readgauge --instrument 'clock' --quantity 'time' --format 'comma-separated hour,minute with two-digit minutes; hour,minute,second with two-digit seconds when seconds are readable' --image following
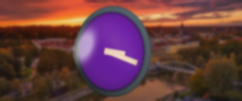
3,18
